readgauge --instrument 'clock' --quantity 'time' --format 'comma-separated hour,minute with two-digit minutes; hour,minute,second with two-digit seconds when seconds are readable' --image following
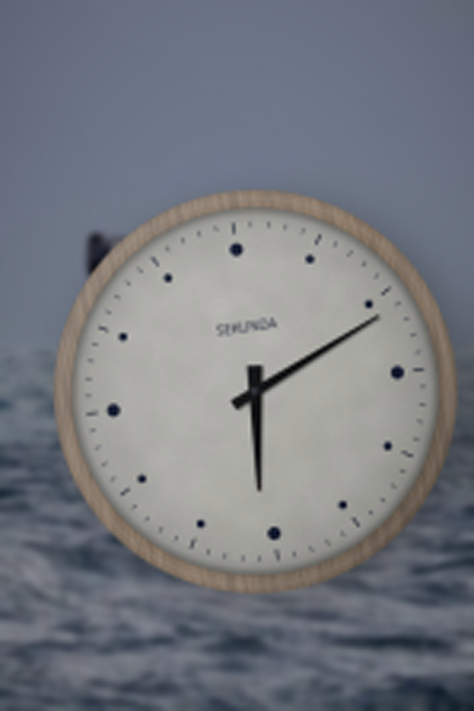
6,11
